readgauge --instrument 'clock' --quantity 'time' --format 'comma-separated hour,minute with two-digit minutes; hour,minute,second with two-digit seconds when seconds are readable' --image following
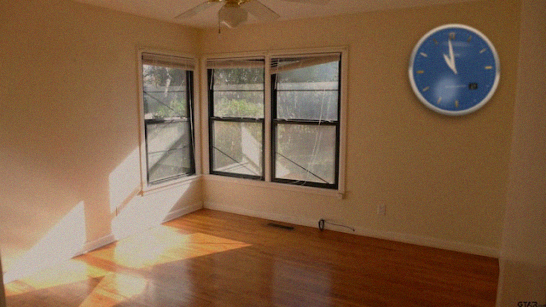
10,59
